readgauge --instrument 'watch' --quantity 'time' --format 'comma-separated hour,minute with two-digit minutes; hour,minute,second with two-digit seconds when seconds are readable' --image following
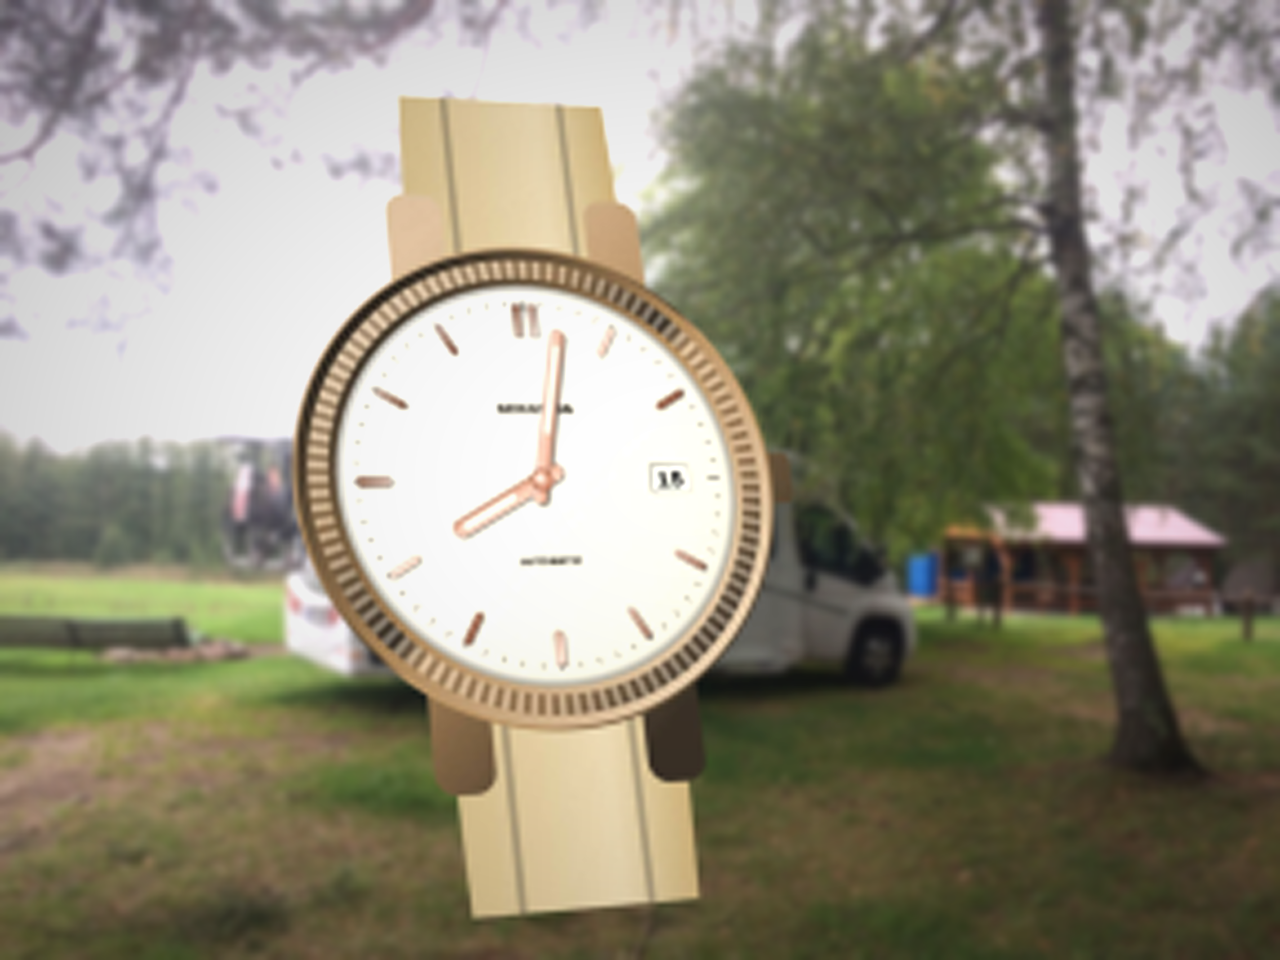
8,02
